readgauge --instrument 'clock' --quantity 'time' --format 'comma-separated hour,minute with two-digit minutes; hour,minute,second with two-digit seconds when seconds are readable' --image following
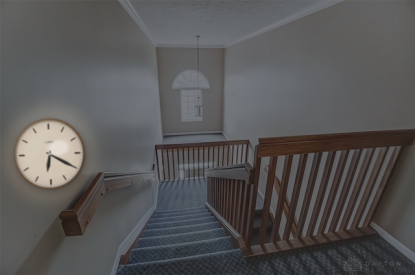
6,20
